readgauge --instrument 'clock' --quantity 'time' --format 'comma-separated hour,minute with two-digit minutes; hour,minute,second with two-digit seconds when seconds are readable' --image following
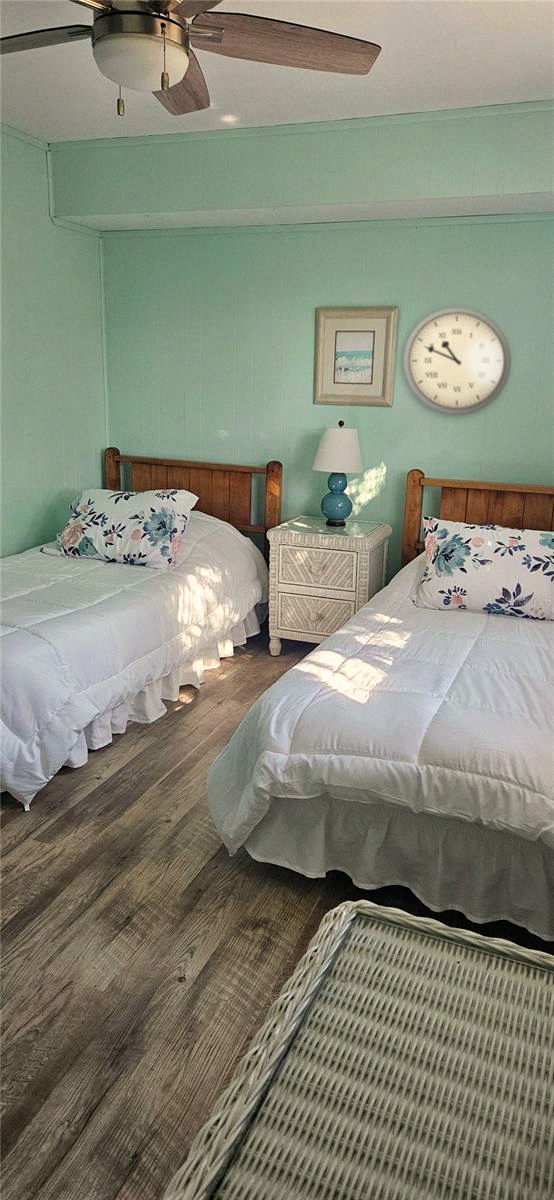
10,49
